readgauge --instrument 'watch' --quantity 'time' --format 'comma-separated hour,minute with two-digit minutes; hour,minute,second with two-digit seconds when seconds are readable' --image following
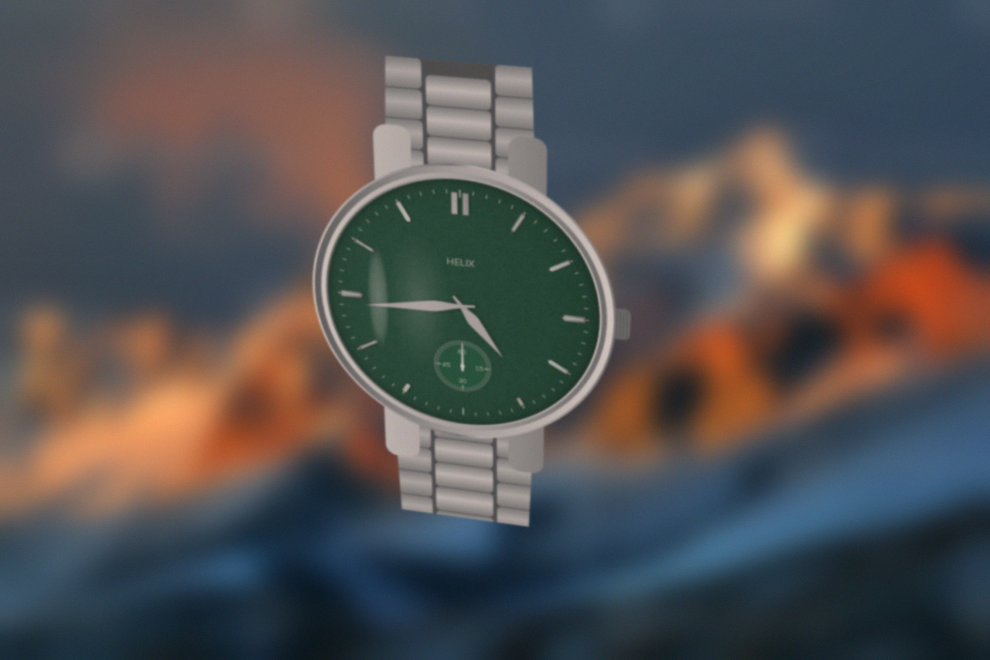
4,44
